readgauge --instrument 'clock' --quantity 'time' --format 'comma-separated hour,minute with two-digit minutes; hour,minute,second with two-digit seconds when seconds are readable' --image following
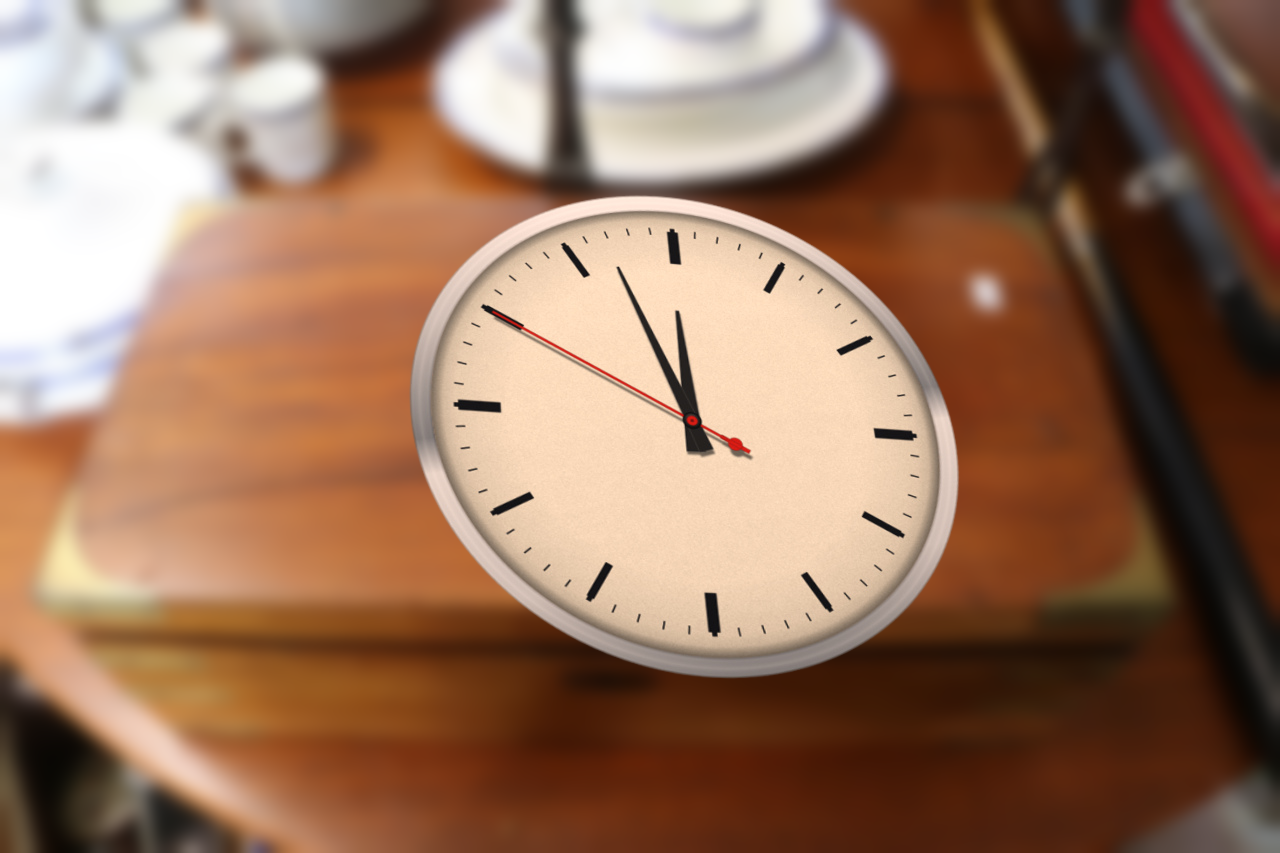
11,56,50
